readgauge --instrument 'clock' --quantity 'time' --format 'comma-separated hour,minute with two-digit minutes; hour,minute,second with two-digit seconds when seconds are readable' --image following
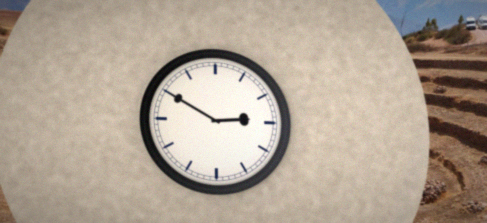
2,50
